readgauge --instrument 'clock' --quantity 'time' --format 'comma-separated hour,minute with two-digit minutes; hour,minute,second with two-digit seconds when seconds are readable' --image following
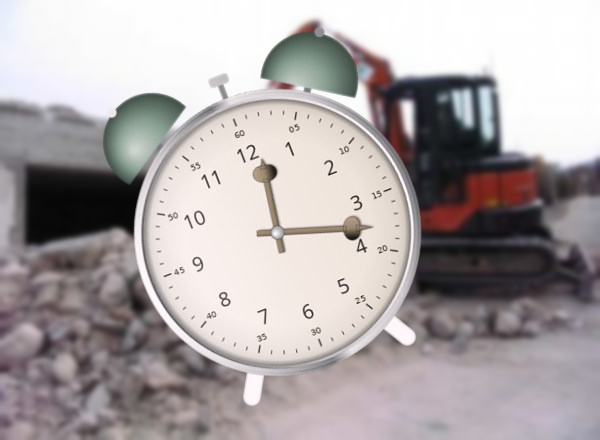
12,18
